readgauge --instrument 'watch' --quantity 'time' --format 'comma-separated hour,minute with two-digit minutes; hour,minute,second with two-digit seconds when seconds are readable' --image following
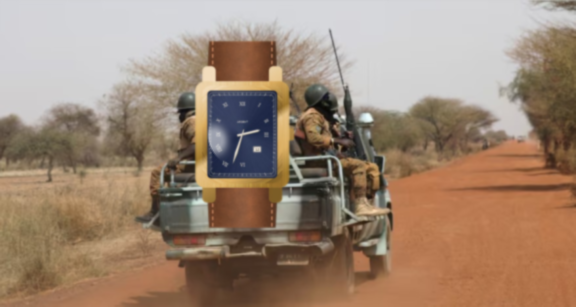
2,33
